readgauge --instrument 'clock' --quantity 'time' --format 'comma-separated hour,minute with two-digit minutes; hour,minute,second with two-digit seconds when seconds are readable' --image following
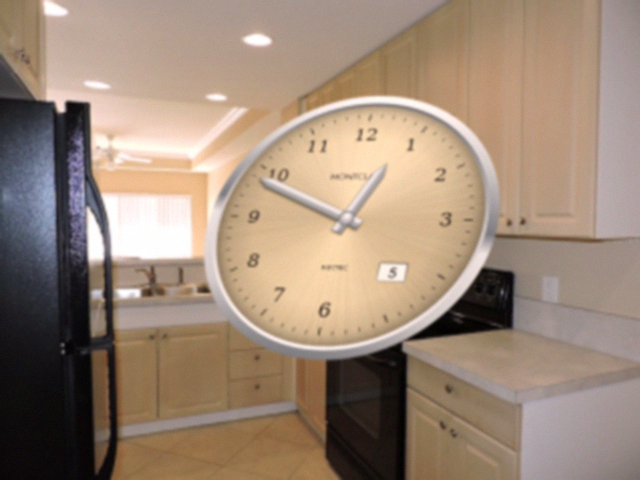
12,49
